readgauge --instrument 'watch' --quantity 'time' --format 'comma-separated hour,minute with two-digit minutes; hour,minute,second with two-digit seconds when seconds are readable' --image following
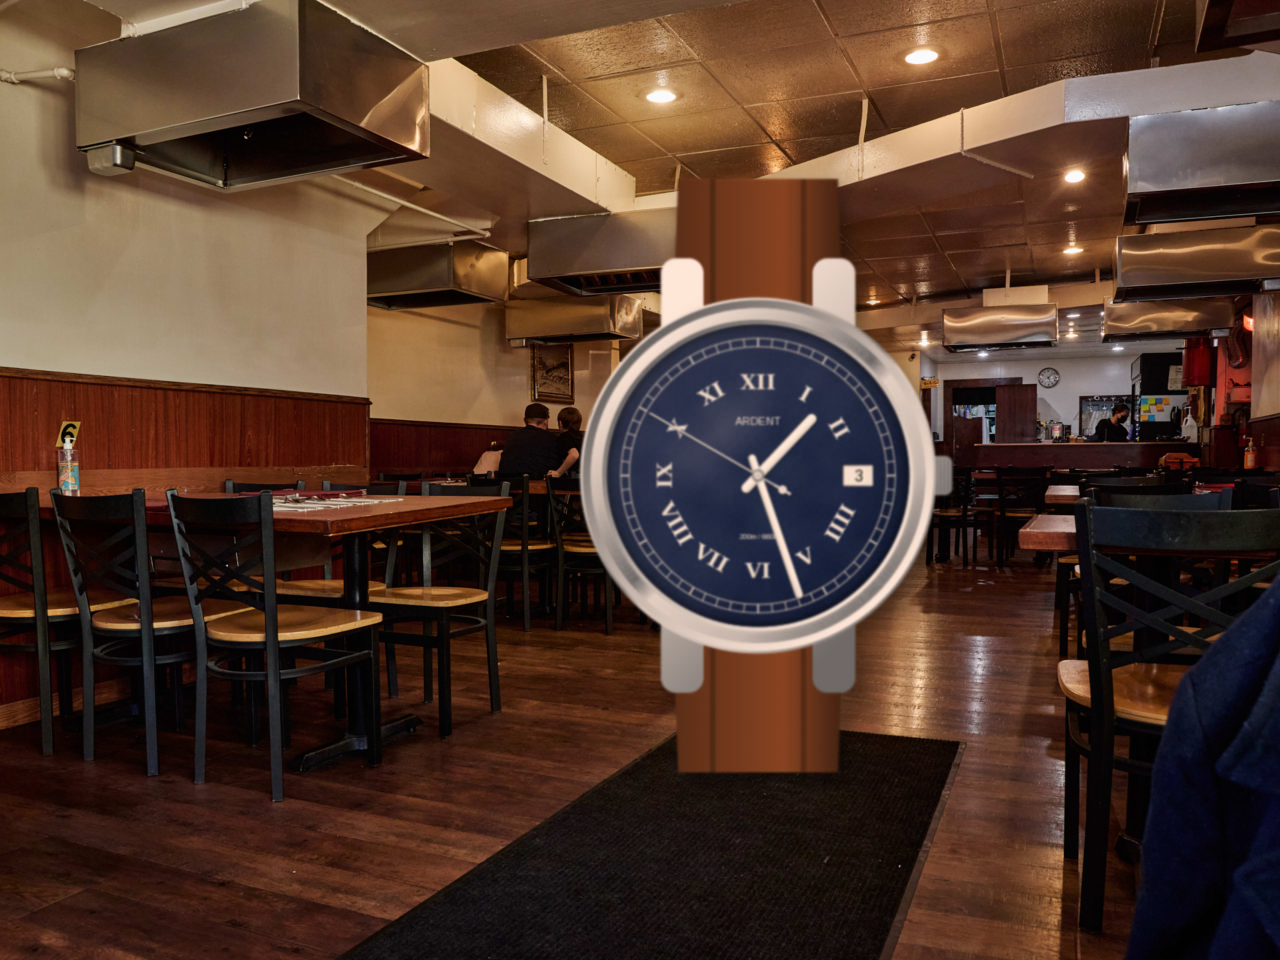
1,26,50
